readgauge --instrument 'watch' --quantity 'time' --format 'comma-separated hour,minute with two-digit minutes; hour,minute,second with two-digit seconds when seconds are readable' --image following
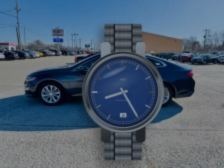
8,25
